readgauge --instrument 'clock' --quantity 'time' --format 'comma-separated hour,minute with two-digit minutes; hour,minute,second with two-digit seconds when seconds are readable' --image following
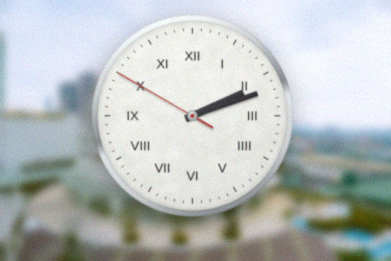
2,11,50
